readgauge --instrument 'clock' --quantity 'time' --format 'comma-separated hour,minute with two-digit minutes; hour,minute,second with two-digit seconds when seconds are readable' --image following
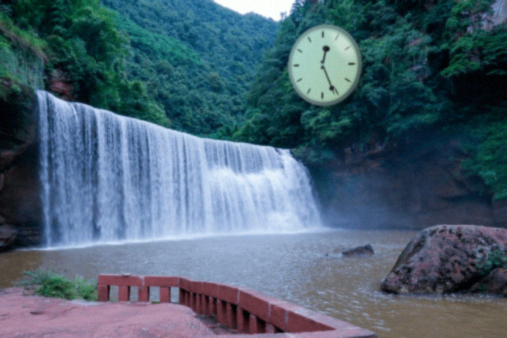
12,26
